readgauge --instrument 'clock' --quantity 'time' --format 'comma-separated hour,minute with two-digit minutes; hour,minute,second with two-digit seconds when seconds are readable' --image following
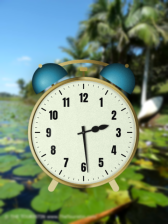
2,29
